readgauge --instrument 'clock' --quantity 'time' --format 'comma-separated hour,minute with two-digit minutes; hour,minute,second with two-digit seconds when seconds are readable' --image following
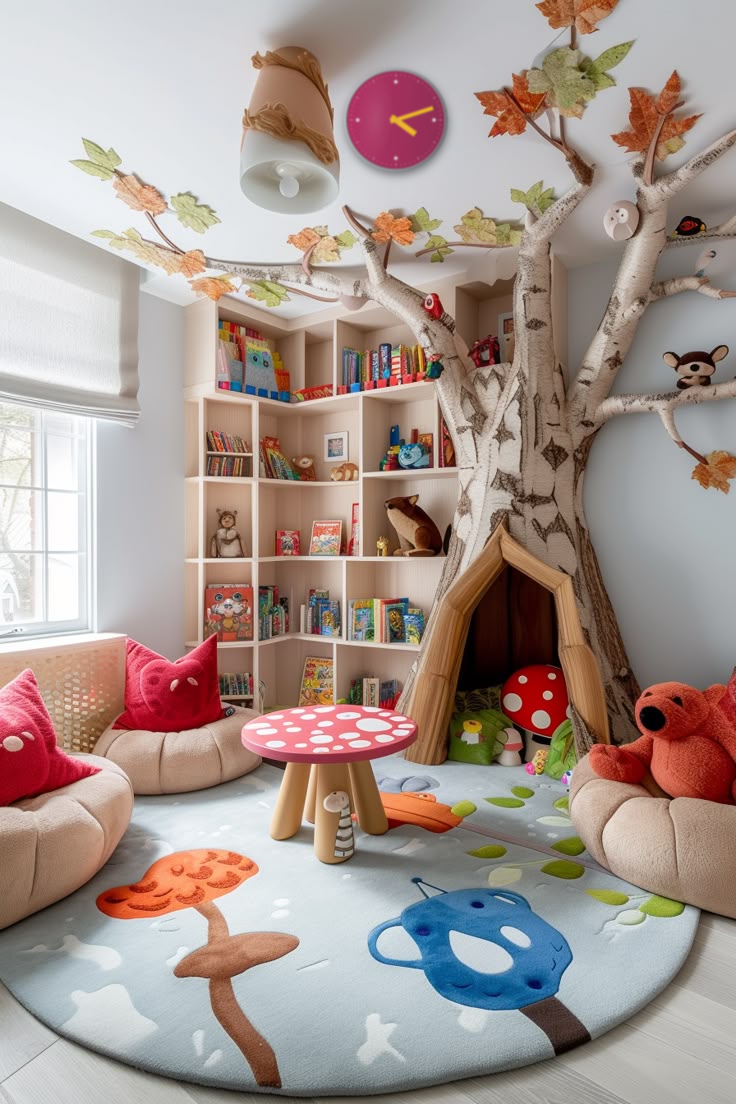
4,12
